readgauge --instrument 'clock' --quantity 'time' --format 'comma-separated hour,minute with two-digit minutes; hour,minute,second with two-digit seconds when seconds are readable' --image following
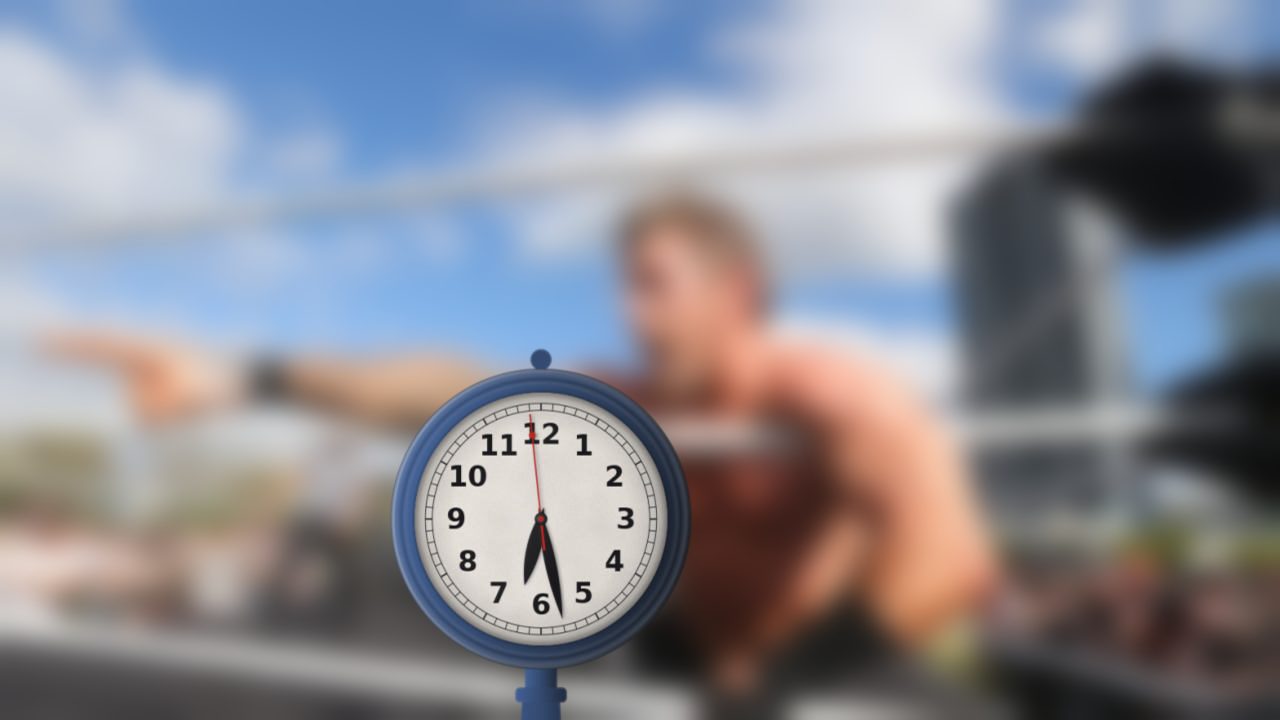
6,27,59
